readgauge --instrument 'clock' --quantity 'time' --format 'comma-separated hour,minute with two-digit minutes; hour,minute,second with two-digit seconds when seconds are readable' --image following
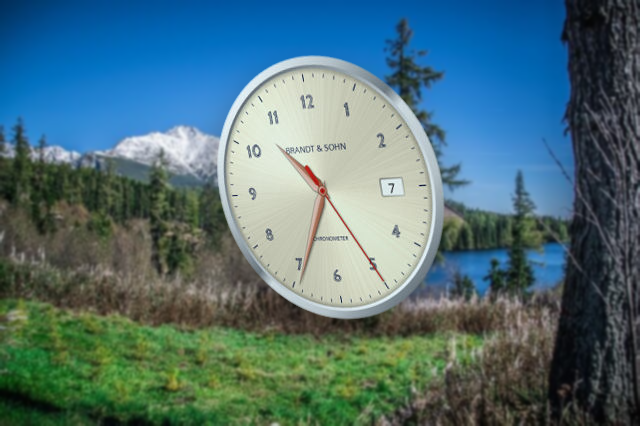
10,34,25
